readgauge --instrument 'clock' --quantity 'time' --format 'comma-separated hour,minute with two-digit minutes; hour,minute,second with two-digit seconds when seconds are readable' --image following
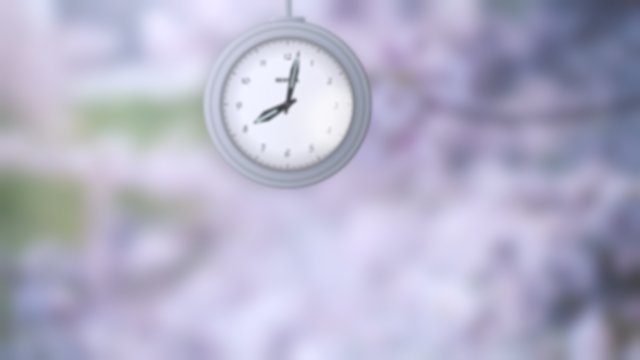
8,02
